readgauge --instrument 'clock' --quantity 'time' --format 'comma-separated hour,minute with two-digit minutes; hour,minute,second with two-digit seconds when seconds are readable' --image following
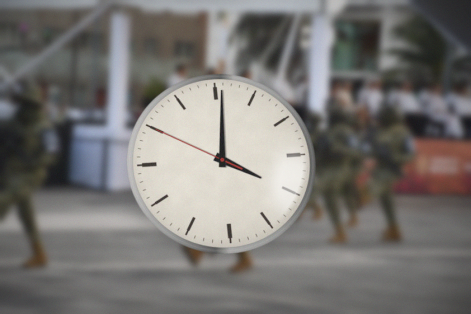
4,00,50
